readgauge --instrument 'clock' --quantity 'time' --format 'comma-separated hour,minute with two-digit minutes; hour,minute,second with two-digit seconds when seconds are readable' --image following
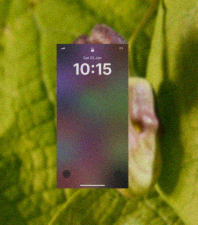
10,15
